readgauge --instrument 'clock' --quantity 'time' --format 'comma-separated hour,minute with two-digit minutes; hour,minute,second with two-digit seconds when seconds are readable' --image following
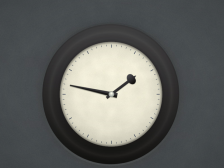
1,47
